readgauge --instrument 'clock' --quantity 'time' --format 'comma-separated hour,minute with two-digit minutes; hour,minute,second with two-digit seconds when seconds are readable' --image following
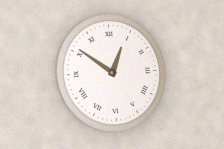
12,51
